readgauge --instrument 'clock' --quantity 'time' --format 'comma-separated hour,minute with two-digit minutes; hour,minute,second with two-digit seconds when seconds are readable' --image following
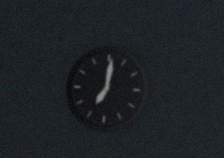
7,01
